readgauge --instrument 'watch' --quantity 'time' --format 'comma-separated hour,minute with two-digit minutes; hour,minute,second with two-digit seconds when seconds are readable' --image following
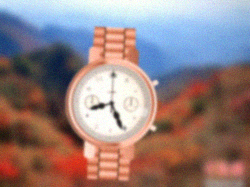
8,26
